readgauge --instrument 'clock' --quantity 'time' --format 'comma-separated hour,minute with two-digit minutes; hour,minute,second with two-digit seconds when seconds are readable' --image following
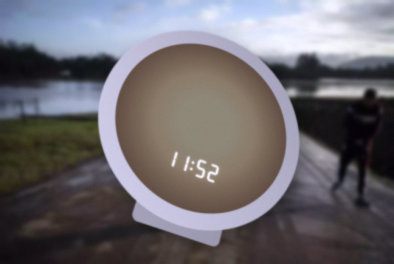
11,52
